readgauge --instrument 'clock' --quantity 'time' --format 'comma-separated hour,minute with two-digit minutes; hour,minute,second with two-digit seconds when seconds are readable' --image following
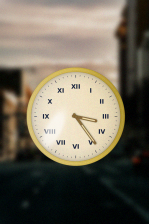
3,24
